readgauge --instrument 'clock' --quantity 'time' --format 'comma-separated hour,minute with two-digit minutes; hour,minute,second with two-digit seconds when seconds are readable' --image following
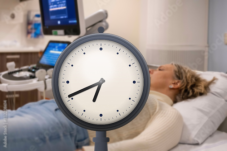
6,41
